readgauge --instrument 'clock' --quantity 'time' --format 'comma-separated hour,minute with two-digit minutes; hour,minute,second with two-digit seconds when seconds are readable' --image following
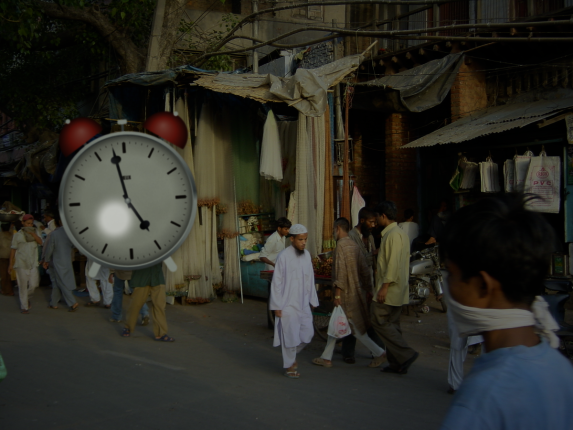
4,58
